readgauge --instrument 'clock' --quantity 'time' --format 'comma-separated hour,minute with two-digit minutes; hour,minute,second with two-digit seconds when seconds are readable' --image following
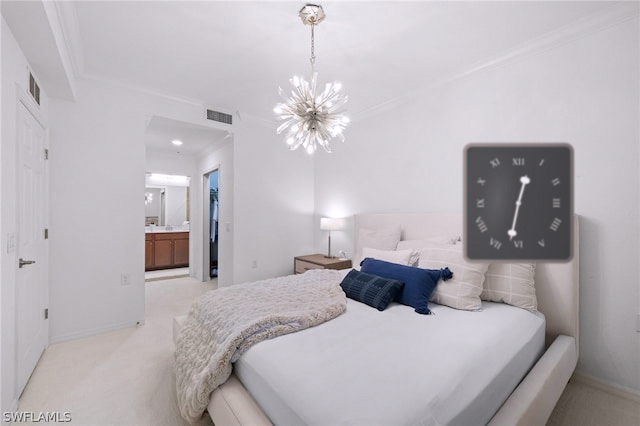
12,32
